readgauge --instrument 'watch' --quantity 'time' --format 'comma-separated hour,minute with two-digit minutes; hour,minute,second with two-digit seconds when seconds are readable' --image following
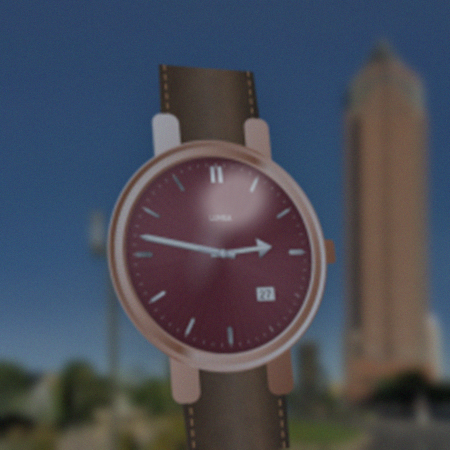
2,47
